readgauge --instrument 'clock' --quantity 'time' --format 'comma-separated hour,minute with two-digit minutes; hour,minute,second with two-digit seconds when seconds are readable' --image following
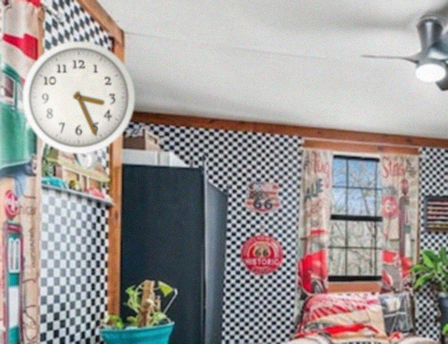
3,26
